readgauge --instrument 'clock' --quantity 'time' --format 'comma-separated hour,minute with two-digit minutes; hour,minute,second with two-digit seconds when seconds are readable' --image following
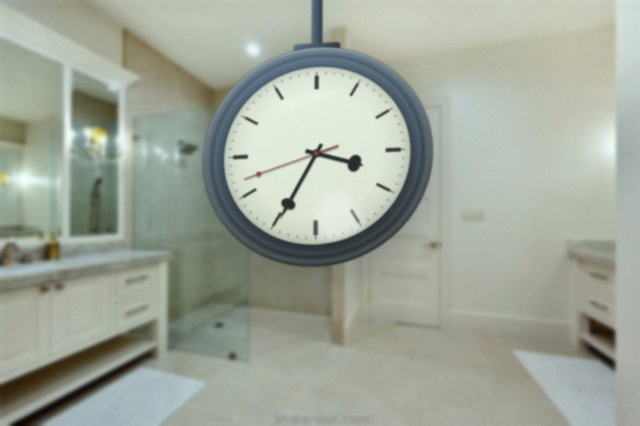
3,34,42
